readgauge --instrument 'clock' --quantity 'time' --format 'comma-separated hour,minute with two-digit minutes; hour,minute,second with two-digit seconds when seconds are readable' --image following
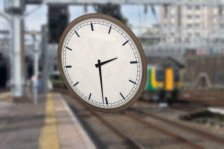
2,31
